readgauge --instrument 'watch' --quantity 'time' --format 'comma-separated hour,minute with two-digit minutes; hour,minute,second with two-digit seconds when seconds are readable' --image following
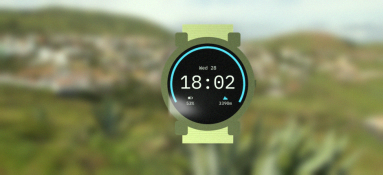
18,02
